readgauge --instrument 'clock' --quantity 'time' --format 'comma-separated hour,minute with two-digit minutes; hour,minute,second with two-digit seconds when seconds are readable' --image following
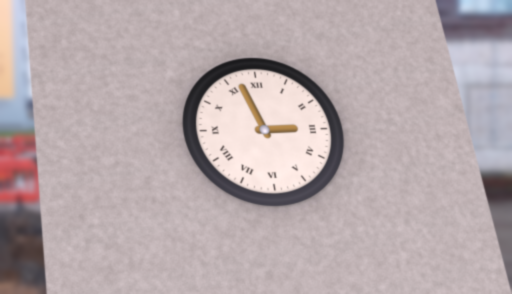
2,57
